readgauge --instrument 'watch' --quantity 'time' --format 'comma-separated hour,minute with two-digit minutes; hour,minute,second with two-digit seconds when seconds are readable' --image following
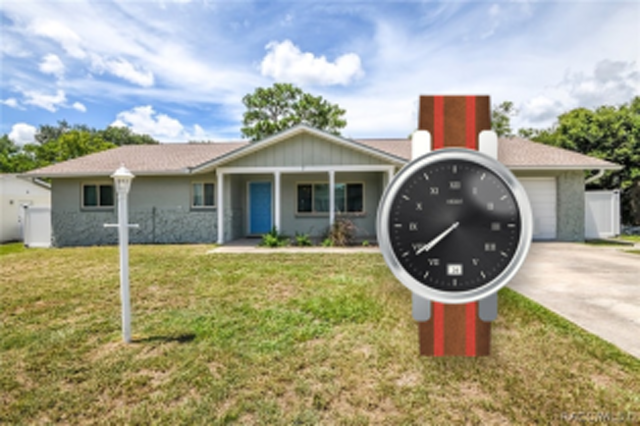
7,39
